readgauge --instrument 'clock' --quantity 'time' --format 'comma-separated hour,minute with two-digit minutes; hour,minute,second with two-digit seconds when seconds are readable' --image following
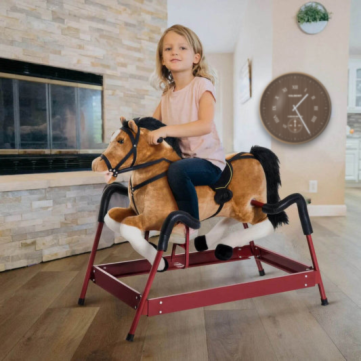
1,25
